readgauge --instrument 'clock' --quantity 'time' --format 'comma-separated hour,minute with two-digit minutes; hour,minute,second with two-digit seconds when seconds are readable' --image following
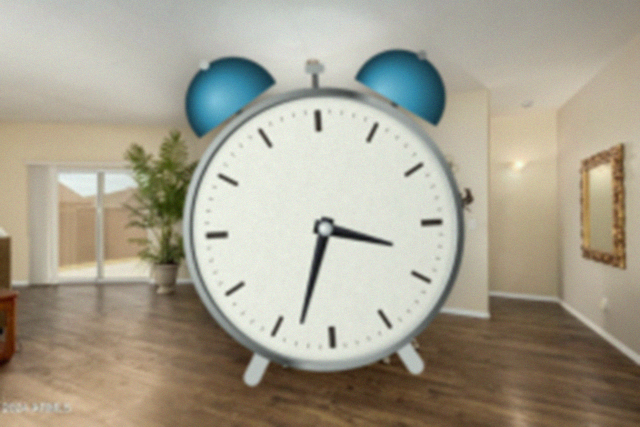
3,33
